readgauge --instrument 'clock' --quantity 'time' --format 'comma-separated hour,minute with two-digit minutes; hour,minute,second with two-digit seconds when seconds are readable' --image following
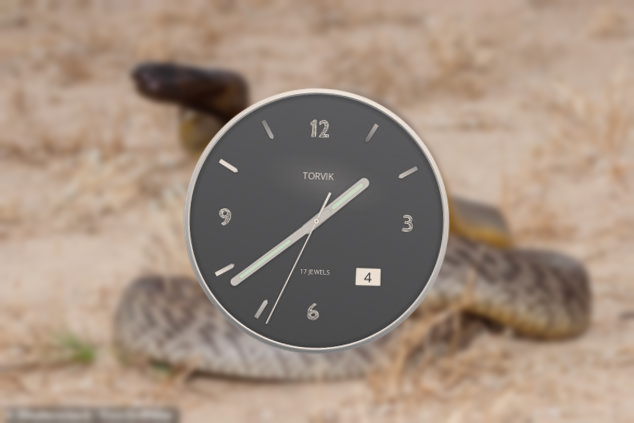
1,38,34
